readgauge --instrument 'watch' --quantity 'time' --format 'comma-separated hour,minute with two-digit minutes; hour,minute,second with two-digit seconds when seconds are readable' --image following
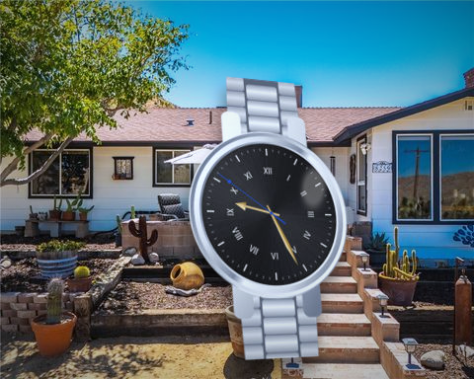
9,25,51
